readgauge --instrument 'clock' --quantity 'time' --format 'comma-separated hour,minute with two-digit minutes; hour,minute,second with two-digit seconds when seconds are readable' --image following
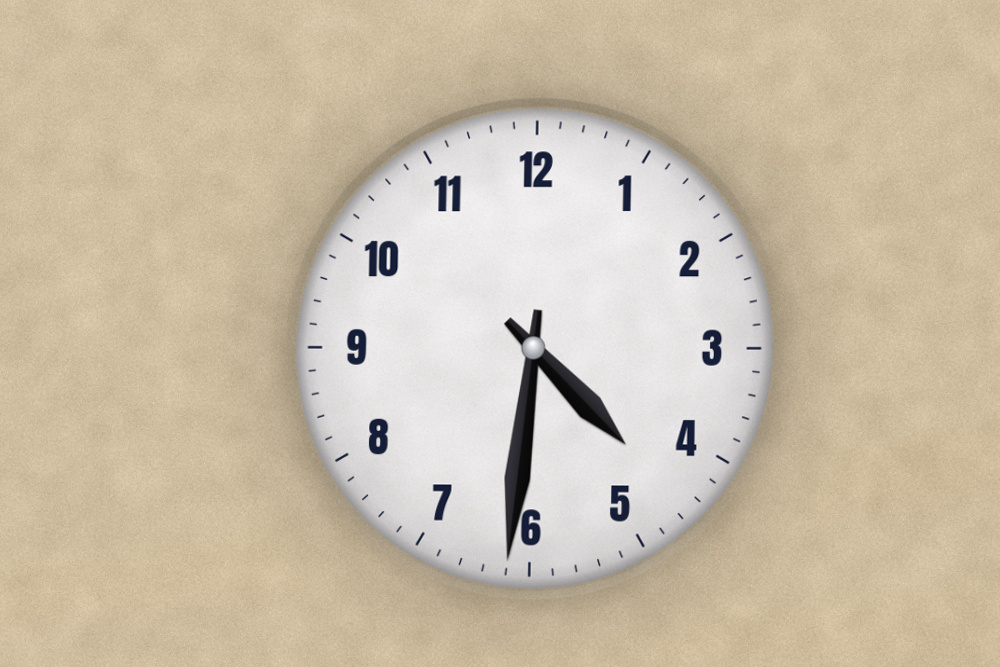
4,31
